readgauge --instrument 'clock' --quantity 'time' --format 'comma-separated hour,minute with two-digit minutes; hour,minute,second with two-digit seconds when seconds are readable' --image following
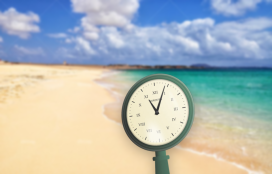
11,04
